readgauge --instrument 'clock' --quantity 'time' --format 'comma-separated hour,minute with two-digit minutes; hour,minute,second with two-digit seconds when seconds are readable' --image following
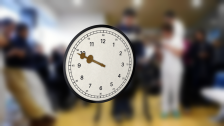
9,49
